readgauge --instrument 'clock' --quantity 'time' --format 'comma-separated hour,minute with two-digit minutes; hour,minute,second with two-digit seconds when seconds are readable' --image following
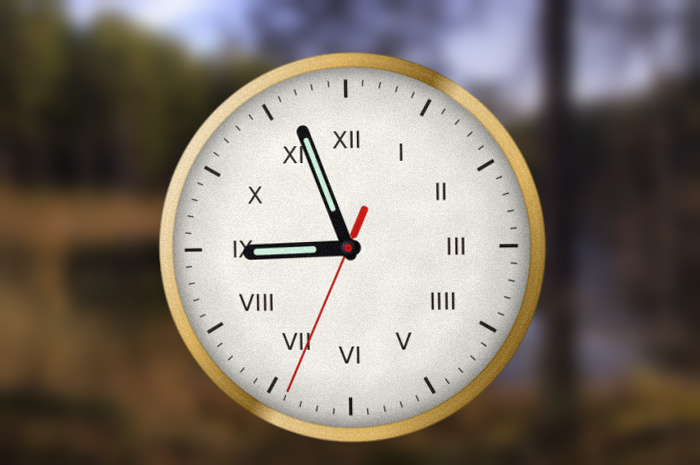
8,56,34
